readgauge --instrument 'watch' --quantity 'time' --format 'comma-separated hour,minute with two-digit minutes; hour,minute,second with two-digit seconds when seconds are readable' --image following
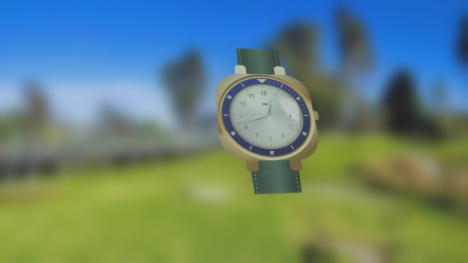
12,42
